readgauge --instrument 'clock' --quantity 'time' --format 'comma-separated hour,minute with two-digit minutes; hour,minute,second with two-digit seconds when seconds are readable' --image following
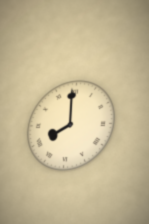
7,59
